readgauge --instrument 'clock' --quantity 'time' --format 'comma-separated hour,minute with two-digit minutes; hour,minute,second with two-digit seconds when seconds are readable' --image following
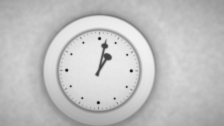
1,02
